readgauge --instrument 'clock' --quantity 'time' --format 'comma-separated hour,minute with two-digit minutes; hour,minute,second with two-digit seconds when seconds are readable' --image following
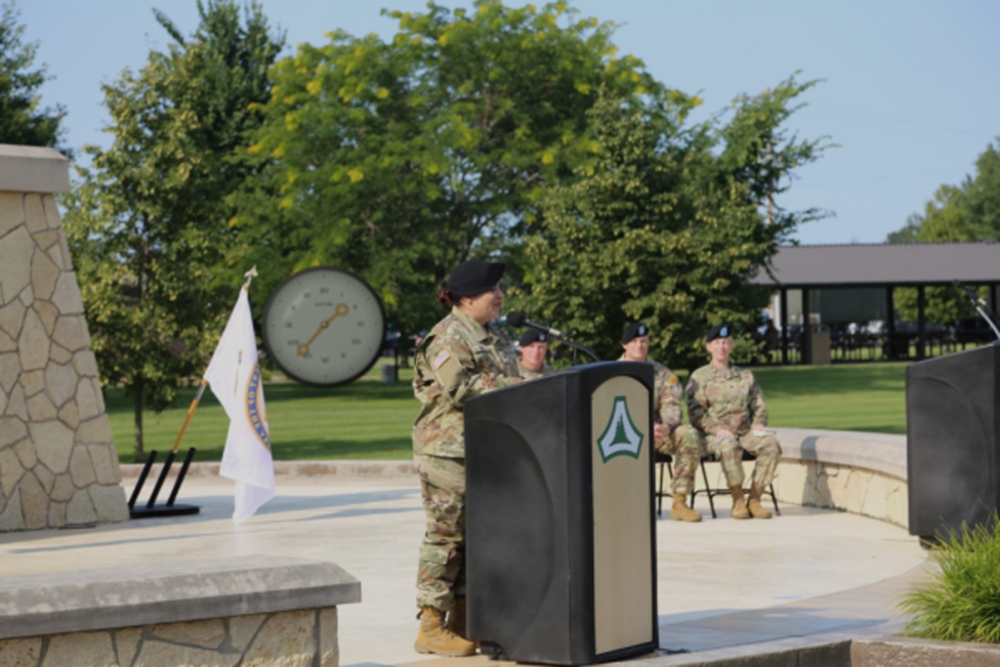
1,37
